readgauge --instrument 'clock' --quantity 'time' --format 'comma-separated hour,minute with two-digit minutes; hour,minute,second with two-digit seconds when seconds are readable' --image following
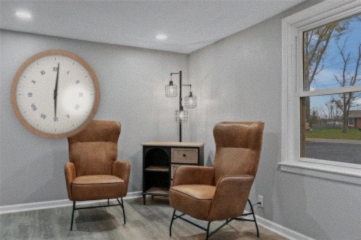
6,01
